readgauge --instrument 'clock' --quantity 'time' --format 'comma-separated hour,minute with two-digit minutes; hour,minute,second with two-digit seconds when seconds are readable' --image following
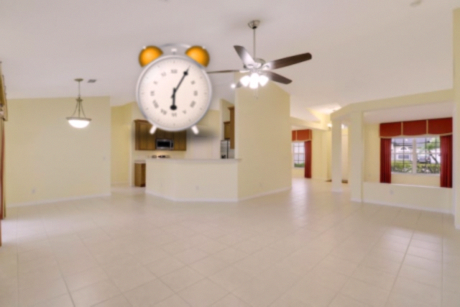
6,05
